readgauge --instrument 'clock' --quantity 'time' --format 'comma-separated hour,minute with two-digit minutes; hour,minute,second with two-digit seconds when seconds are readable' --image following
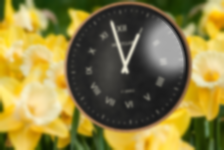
12,58
